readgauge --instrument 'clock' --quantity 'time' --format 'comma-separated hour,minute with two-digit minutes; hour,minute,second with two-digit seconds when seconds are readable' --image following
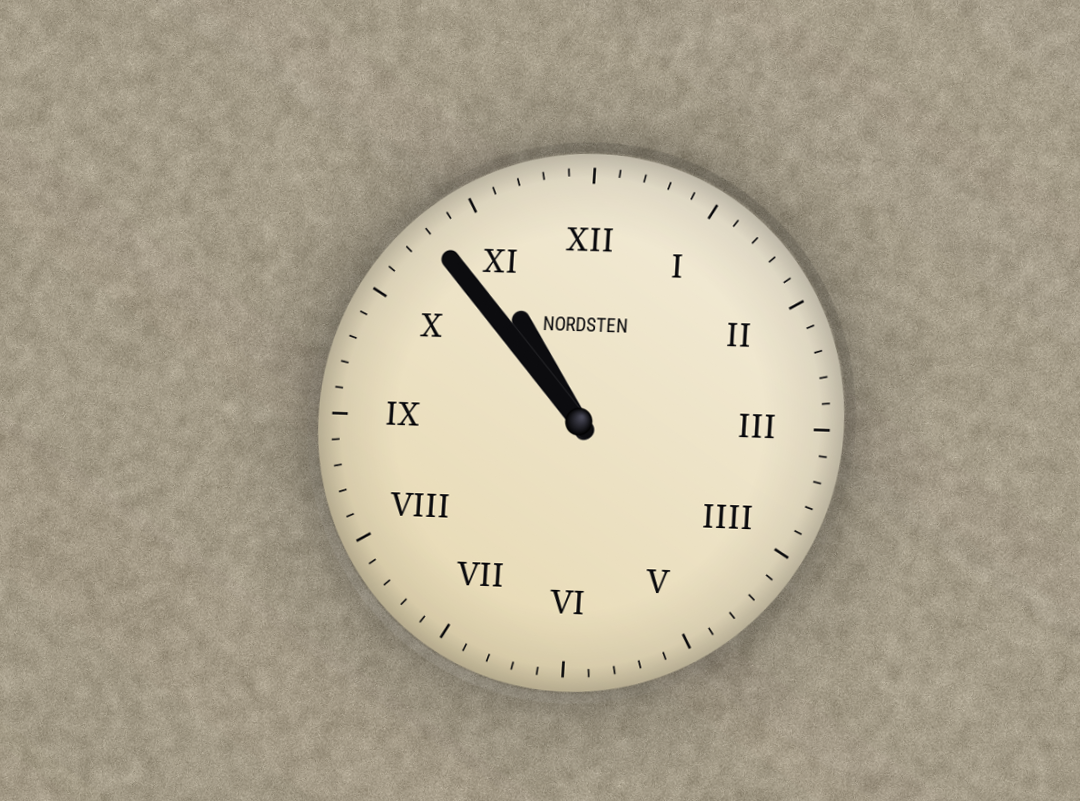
10,53
